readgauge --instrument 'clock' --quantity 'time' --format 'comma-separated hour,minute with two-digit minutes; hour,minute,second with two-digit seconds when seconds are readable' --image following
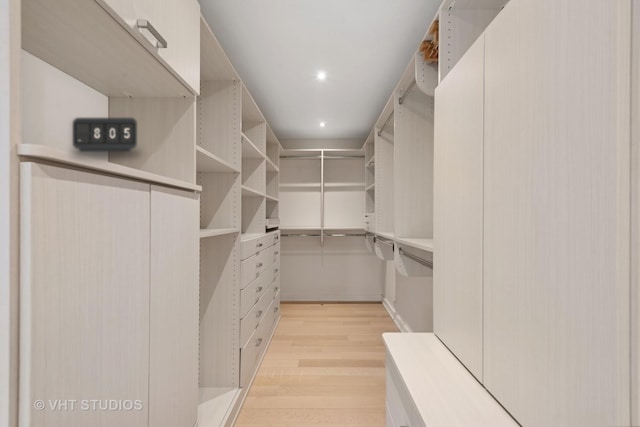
8,05
